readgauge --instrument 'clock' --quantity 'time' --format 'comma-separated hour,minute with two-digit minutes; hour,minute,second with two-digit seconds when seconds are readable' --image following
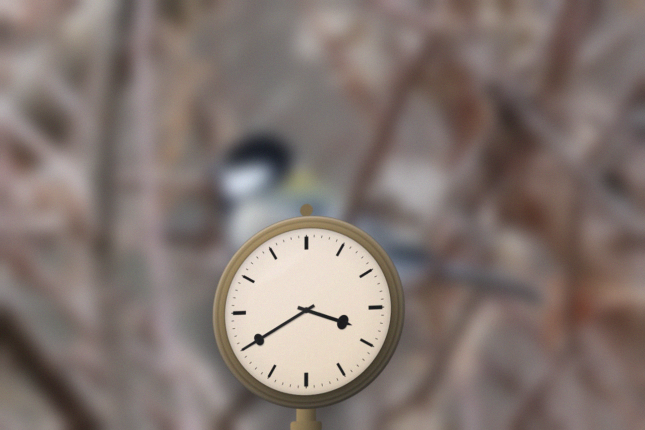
3,40
